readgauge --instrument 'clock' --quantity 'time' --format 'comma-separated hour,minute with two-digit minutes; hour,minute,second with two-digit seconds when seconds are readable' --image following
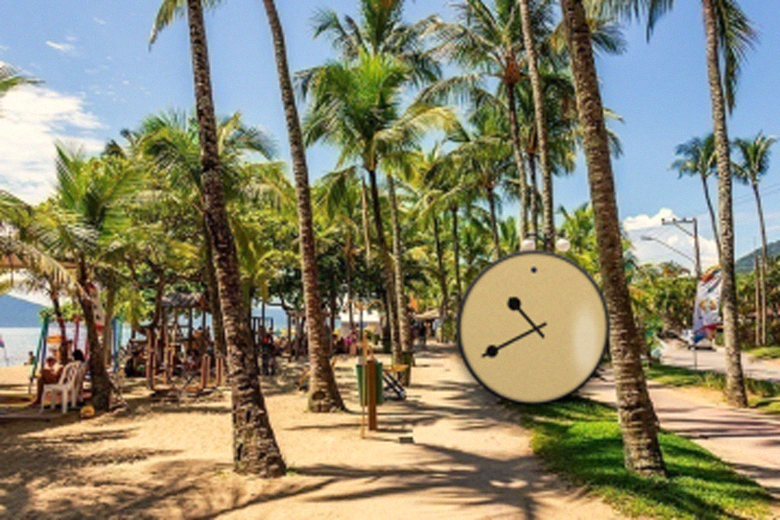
10,41
